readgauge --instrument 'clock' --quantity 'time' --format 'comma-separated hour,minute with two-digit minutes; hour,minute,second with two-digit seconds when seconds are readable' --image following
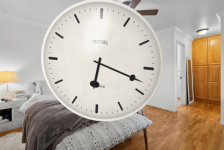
6,18
